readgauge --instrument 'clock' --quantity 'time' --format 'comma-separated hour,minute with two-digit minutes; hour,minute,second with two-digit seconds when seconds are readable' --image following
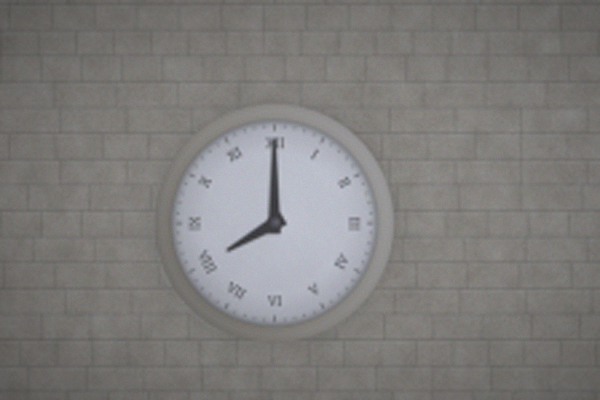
8,00
